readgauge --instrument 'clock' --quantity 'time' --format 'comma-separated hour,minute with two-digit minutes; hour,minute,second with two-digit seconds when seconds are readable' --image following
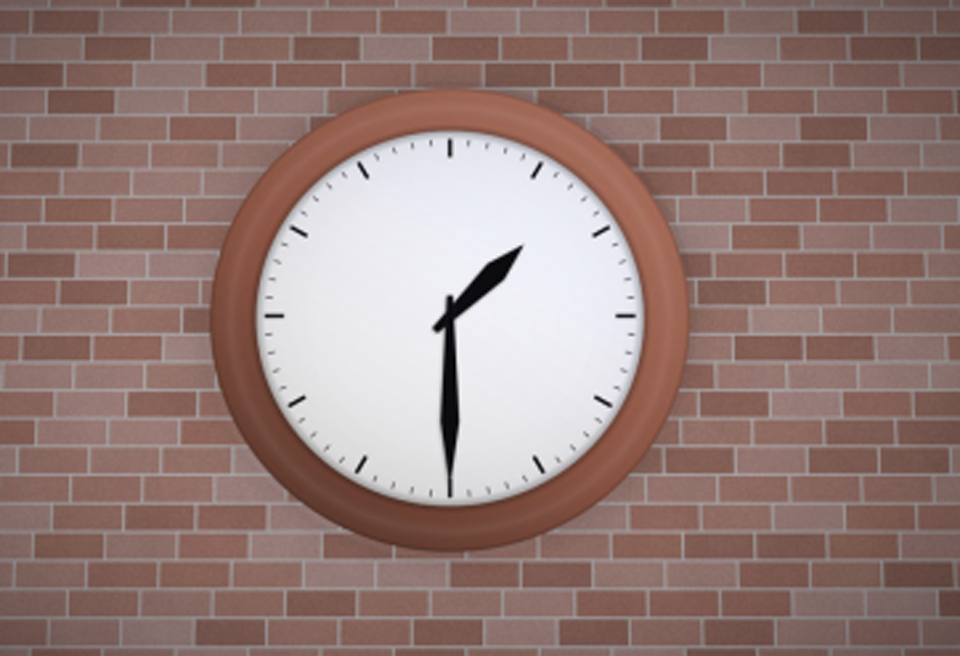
1,30
